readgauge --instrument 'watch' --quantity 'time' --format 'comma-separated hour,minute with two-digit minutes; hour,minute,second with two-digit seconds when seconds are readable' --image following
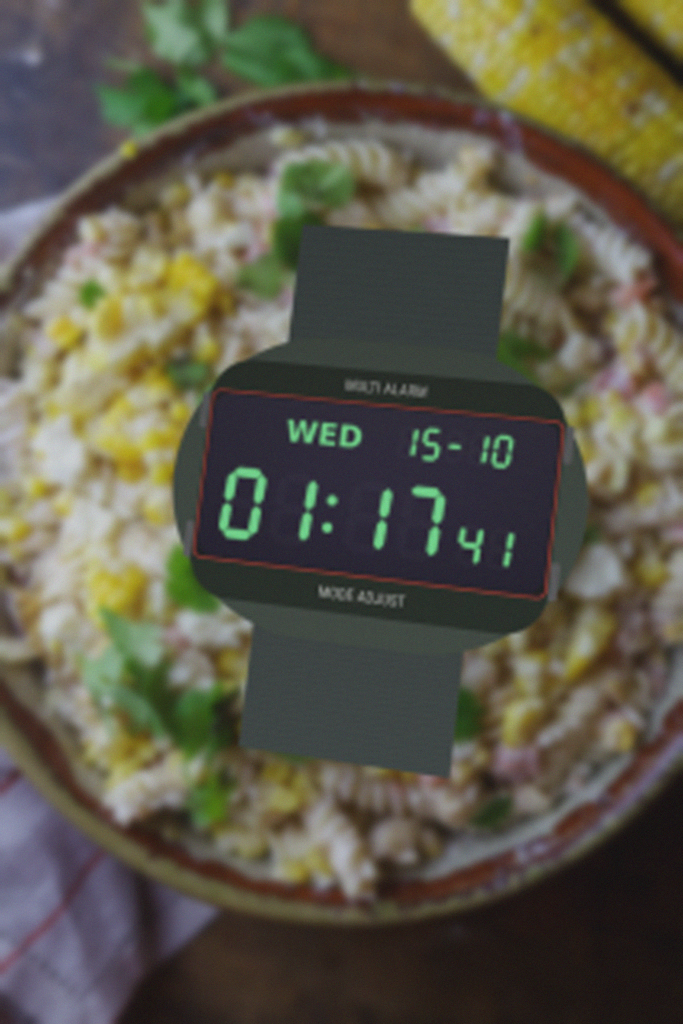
1,17,41
